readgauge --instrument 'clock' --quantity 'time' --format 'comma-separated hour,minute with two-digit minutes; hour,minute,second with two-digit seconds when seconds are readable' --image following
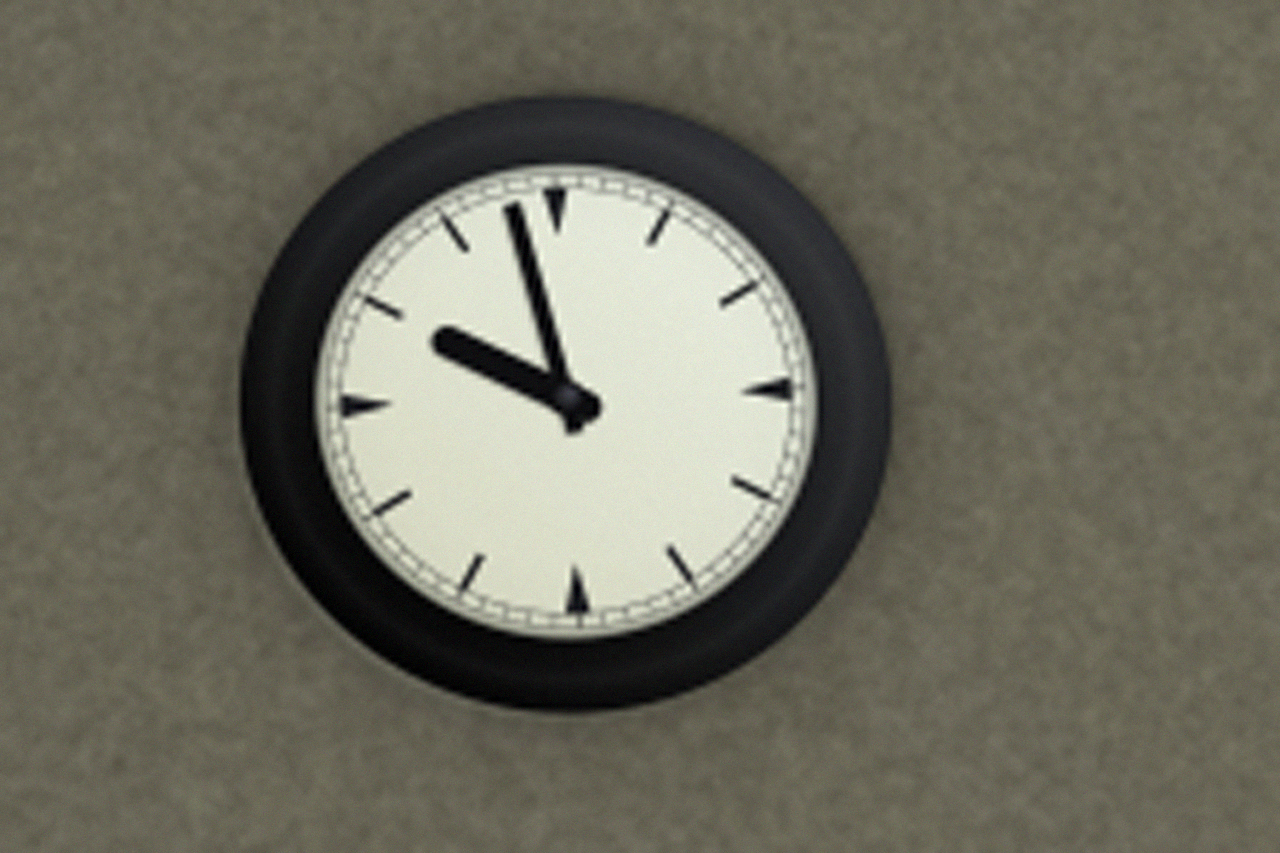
9,58
